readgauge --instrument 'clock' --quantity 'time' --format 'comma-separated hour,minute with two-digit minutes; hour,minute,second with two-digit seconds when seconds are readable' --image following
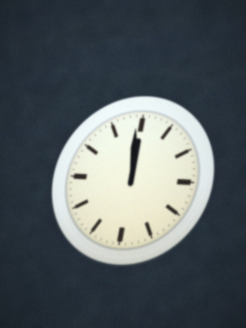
11,59
